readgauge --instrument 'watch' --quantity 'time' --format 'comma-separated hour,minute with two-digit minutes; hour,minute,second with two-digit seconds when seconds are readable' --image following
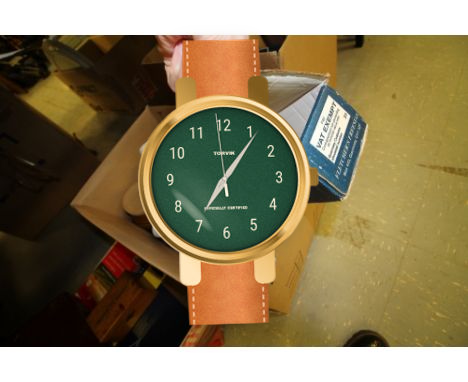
7,05,59
